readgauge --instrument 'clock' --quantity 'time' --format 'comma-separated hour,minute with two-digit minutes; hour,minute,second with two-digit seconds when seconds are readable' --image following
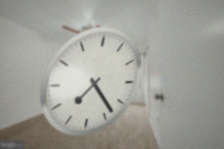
7,23
